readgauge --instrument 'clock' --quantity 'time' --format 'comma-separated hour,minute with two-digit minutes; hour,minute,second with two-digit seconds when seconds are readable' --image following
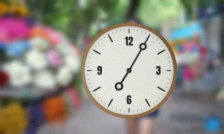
7,05
